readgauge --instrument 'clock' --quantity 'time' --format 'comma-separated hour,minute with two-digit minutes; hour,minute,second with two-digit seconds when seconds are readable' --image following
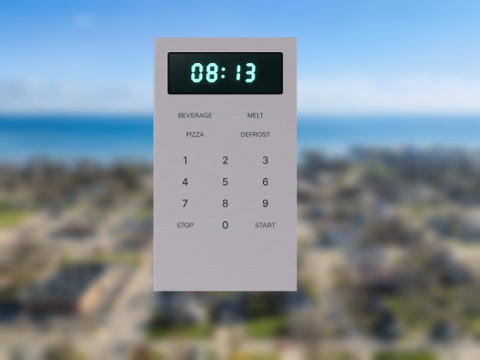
8,13
